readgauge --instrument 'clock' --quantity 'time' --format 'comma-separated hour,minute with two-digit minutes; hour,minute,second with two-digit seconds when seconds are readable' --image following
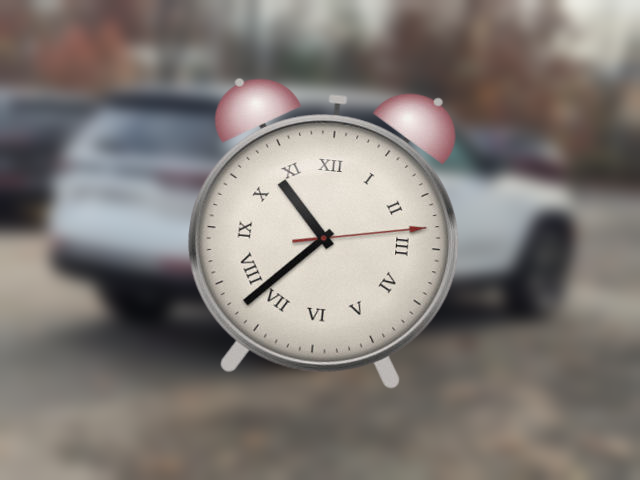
10,37,13
